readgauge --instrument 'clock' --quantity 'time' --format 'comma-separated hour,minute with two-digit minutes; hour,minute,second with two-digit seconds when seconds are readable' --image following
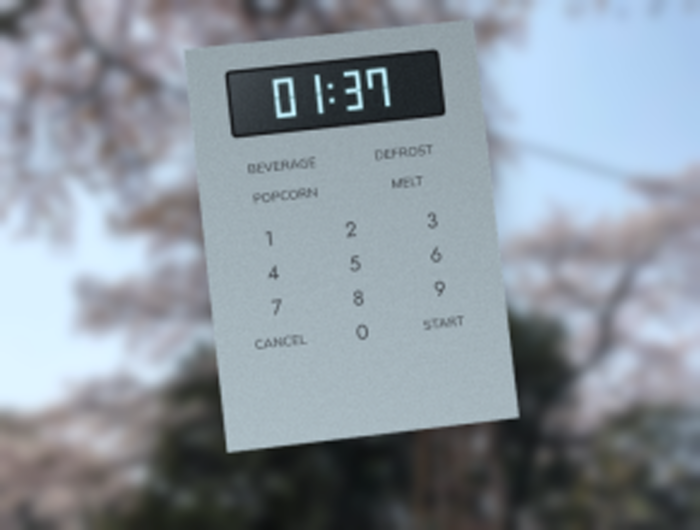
1,37
